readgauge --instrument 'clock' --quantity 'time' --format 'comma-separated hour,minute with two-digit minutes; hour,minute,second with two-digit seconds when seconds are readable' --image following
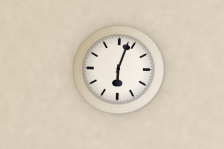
6,03
